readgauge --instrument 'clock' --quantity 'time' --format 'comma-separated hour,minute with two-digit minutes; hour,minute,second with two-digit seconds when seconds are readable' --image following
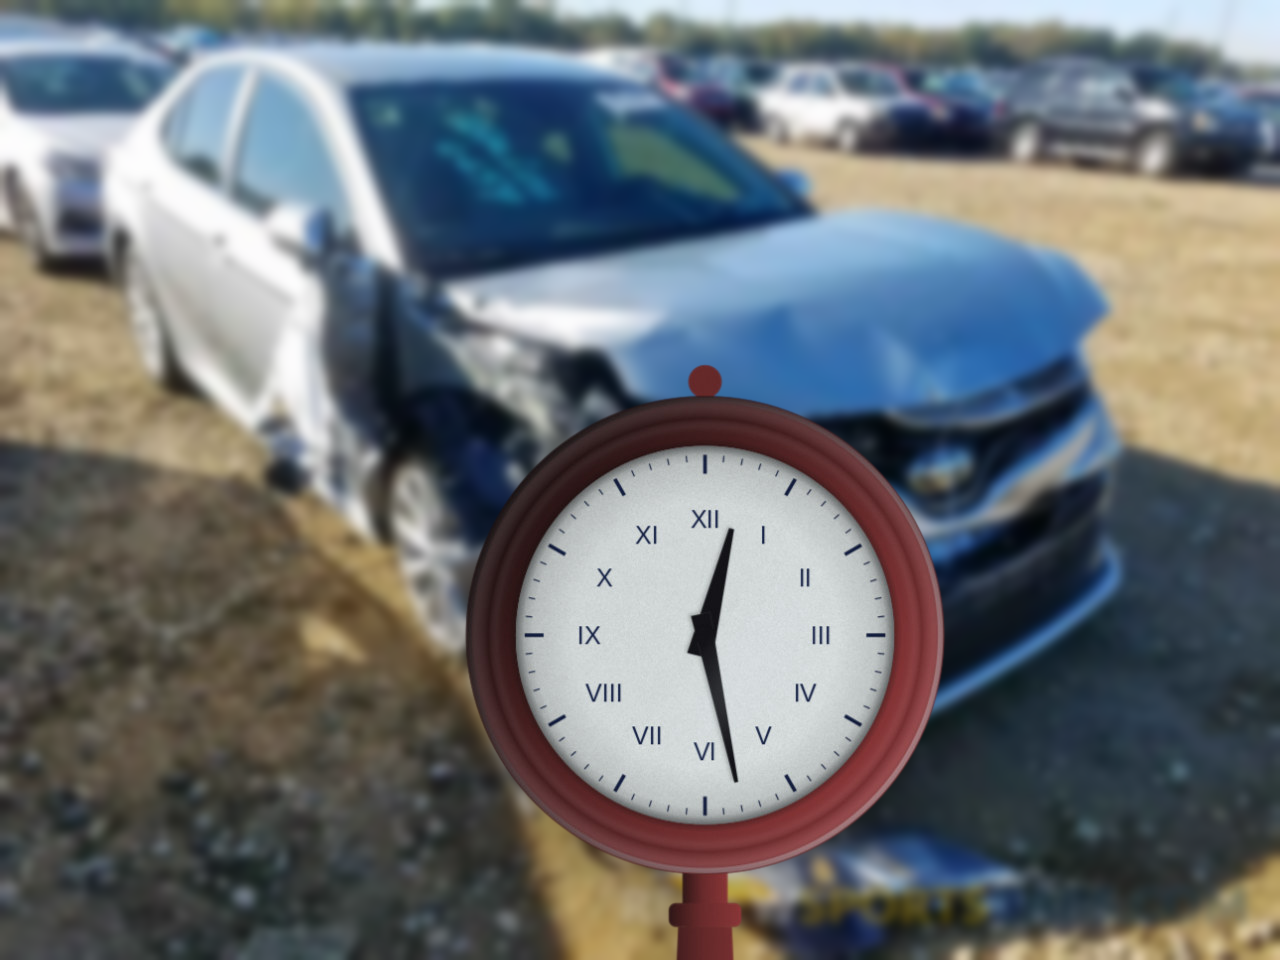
12,28
